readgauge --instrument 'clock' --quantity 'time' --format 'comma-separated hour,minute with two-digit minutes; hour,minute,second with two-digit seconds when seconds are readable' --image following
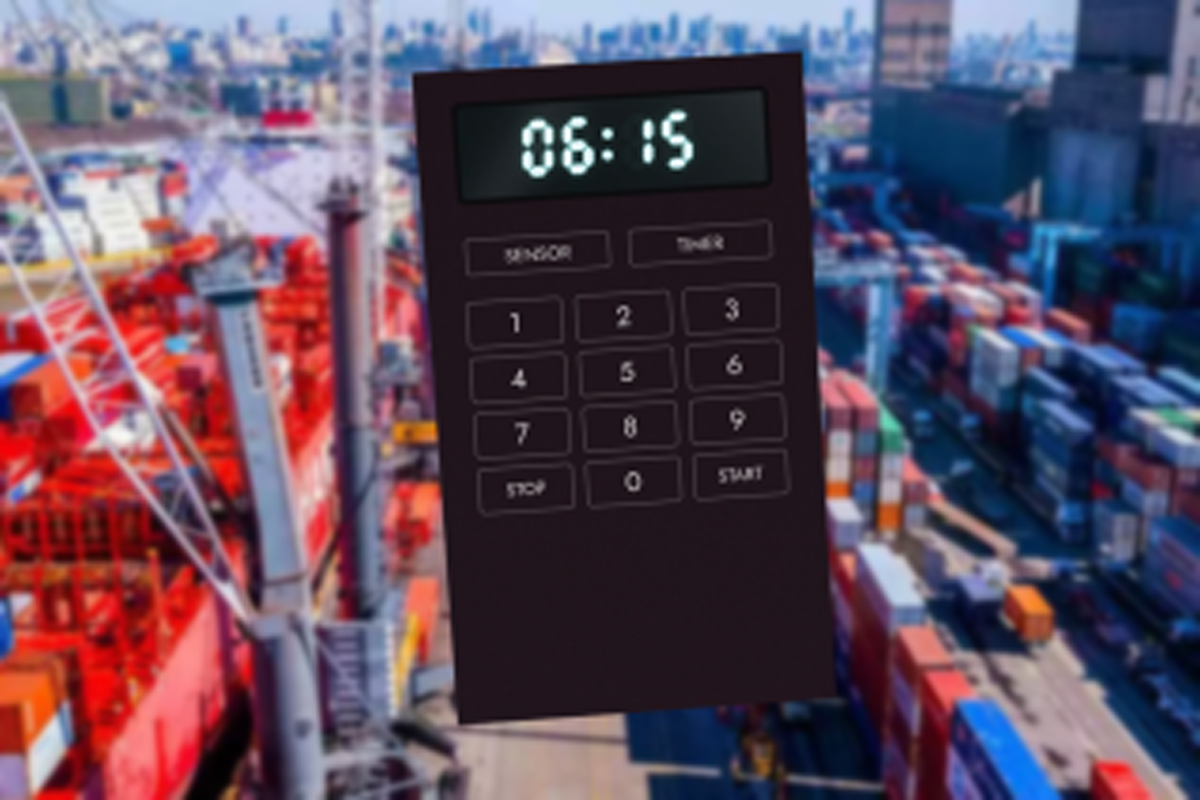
6,15
